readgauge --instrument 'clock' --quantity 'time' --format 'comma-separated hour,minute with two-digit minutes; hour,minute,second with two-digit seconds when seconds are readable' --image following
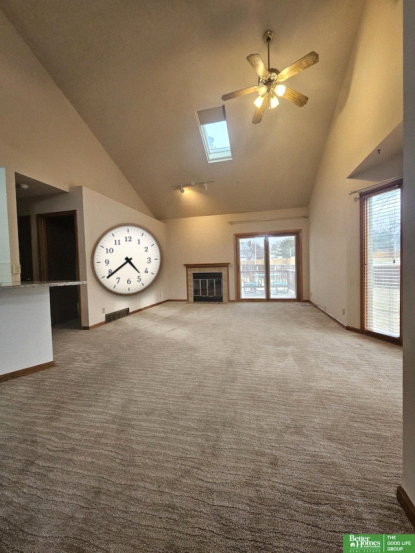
4,39
